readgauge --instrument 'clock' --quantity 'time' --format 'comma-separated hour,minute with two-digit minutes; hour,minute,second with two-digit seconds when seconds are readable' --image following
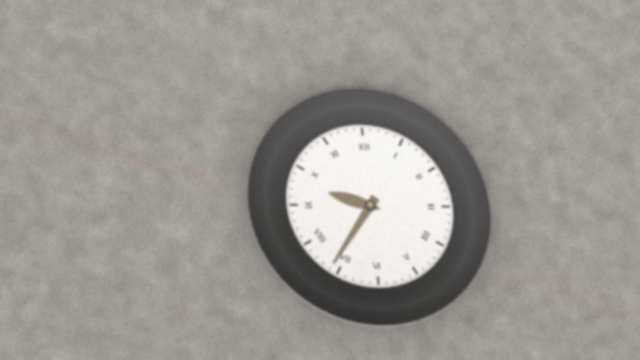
9,36
